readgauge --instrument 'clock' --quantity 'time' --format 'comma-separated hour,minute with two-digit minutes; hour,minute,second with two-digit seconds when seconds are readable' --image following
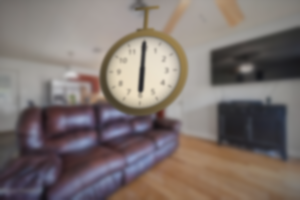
6,00
